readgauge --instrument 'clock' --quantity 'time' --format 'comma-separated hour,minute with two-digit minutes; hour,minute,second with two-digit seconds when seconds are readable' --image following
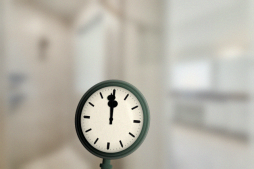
11,59
